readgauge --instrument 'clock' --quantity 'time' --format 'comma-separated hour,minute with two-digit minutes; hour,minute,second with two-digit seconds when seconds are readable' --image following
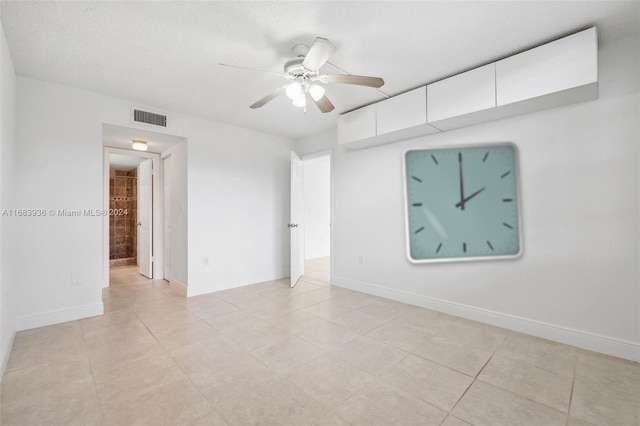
2,00
